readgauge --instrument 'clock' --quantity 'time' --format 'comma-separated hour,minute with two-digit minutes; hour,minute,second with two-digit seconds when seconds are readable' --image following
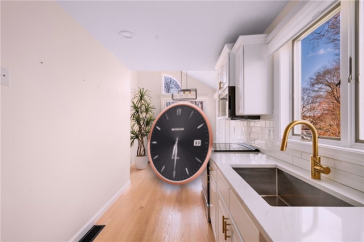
6,30
